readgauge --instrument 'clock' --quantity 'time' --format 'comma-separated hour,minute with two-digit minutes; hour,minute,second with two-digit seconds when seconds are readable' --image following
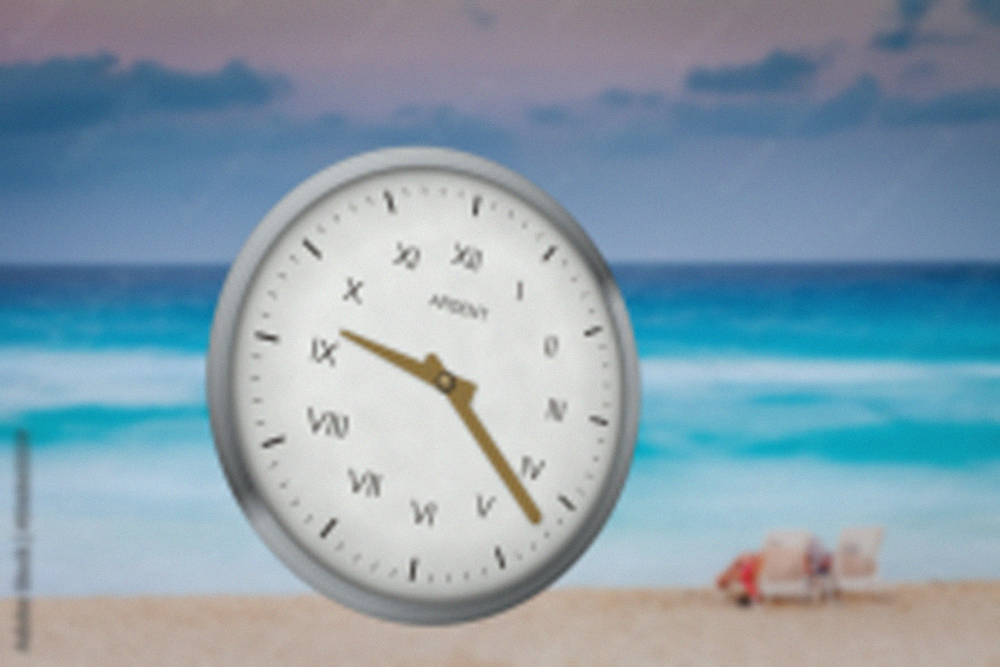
9,22
